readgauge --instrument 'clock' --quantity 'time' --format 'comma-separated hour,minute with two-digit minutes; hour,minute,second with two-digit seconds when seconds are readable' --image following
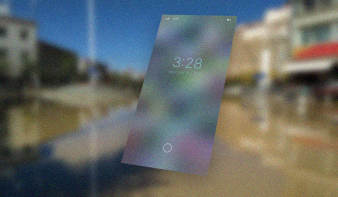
3,28
